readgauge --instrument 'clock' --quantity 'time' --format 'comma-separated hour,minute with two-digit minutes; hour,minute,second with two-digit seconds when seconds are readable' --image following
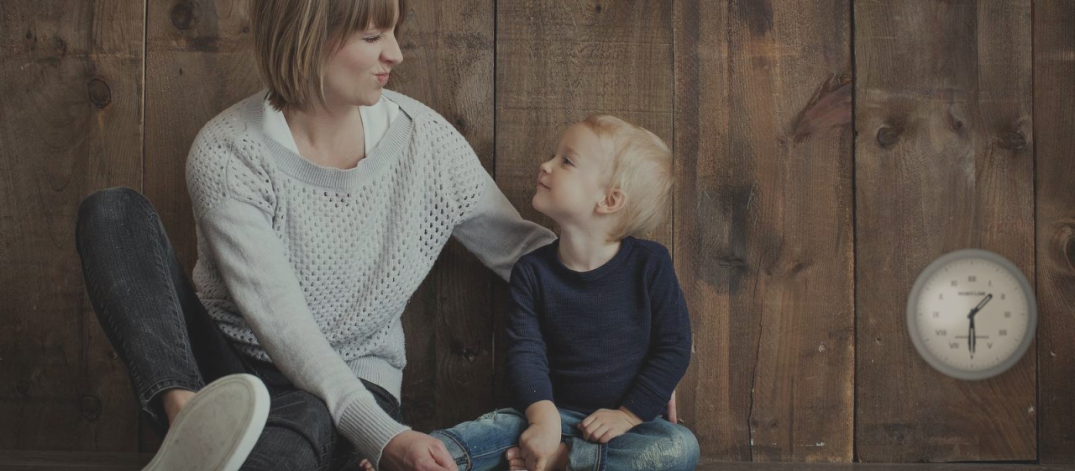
1,30
